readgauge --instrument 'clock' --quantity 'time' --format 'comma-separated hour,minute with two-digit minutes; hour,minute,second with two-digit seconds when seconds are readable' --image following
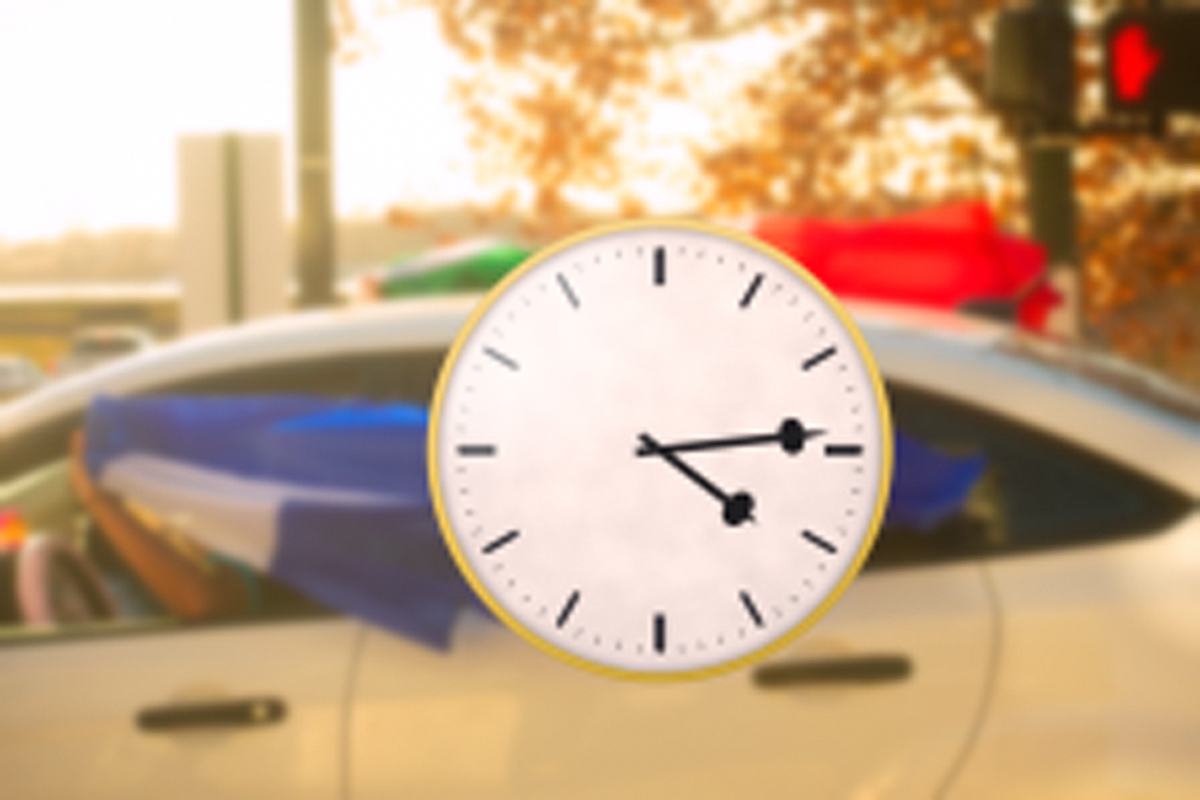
4,14
